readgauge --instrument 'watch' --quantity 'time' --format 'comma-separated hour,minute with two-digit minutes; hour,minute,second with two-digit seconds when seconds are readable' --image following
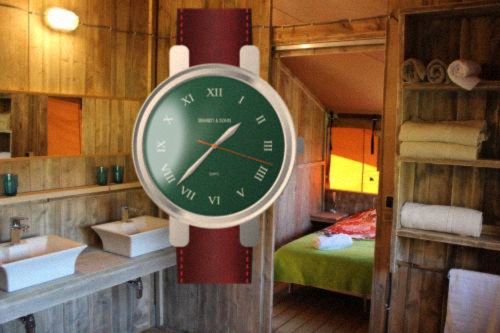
1,37,18
